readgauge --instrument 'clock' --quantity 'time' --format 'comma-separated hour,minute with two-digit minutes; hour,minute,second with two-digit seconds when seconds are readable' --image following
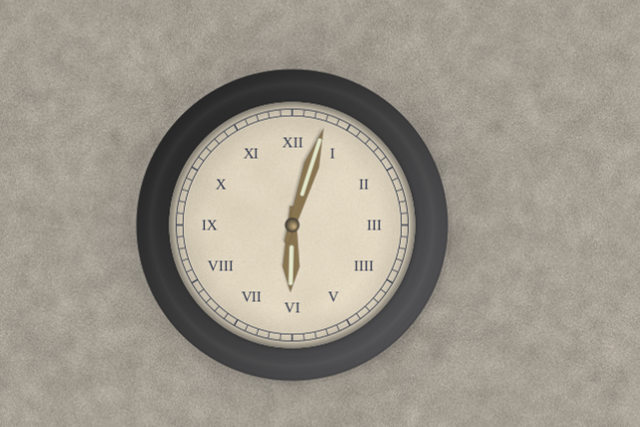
6,03
